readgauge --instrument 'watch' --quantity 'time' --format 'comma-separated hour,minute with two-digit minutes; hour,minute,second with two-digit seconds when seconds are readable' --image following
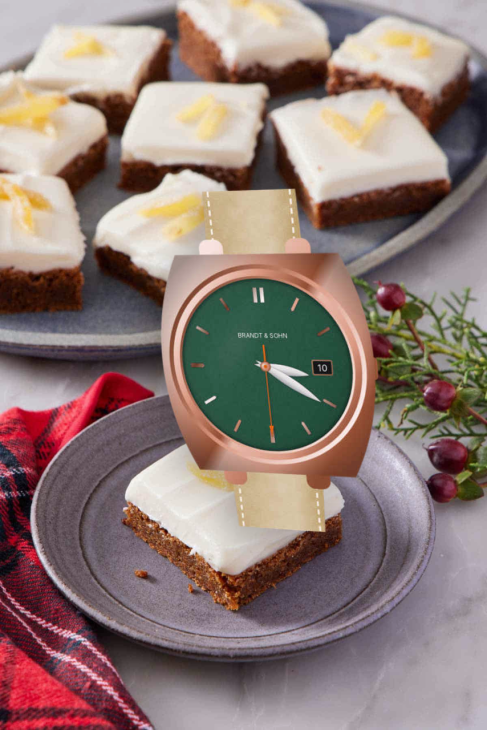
3,20,30
